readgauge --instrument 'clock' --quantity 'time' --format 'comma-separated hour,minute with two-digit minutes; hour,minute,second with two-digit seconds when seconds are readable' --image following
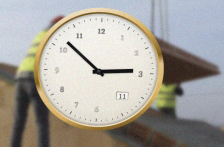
2,52
